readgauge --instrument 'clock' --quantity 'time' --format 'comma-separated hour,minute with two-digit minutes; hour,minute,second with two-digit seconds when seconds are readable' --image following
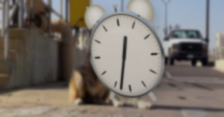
12,33
